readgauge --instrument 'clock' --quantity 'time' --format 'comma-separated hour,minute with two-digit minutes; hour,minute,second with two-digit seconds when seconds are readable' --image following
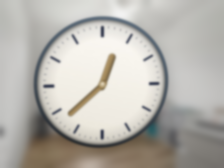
12,38
